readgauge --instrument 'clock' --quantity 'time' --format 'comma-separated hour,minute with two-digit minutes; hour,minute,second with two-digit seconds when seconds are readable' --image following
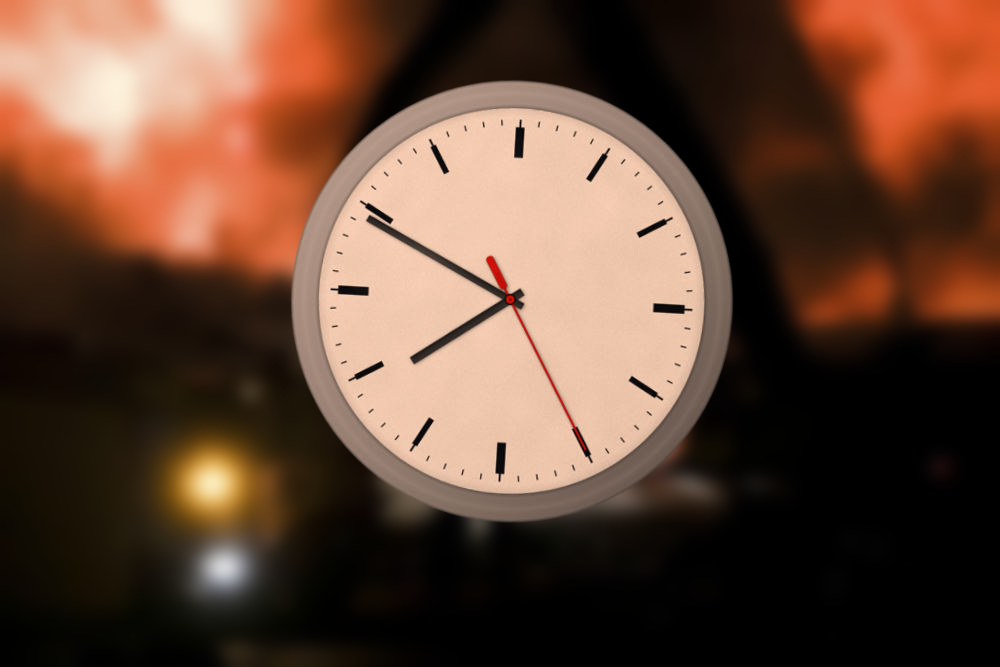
7,49,25
